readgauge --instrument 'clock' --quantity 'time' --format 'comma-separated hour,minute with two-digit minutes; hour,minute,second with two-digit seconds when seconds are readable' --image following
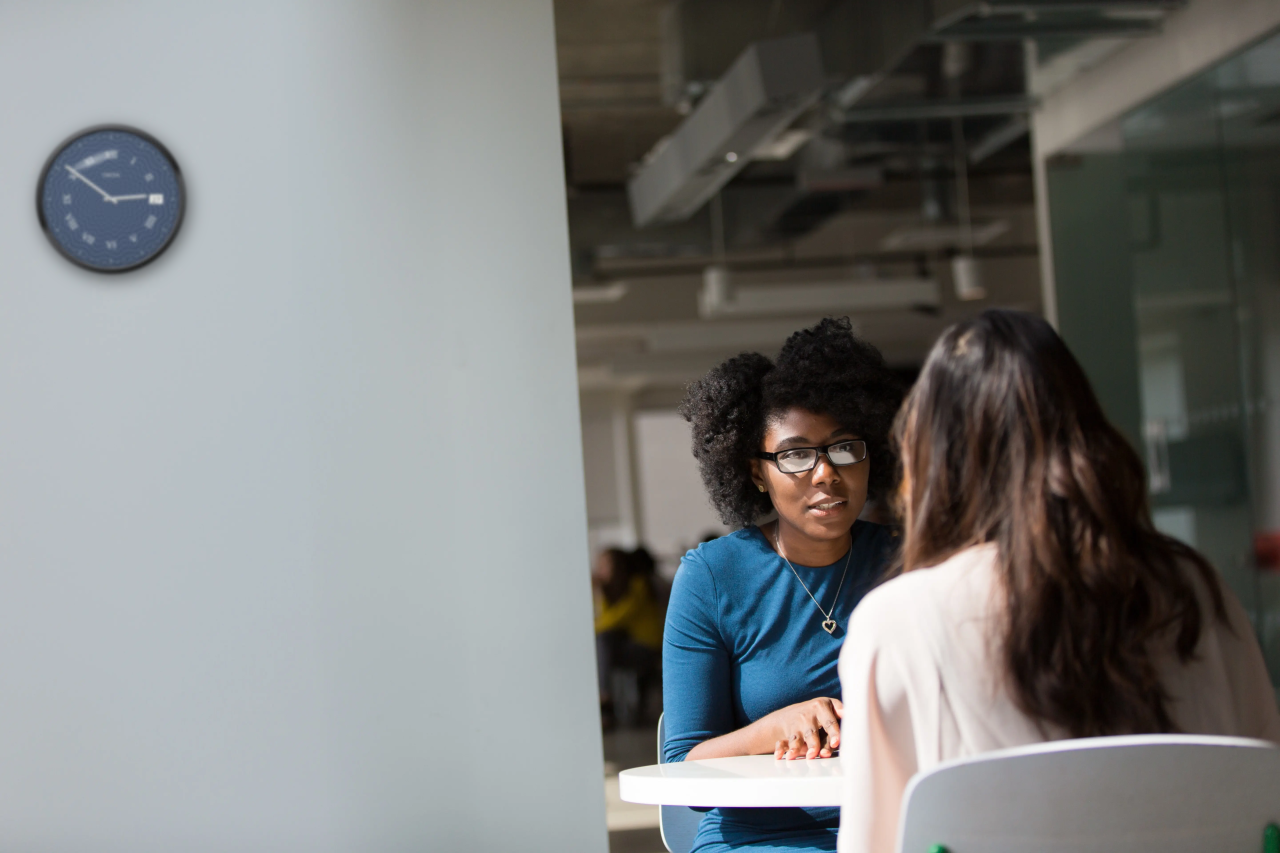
2,51
